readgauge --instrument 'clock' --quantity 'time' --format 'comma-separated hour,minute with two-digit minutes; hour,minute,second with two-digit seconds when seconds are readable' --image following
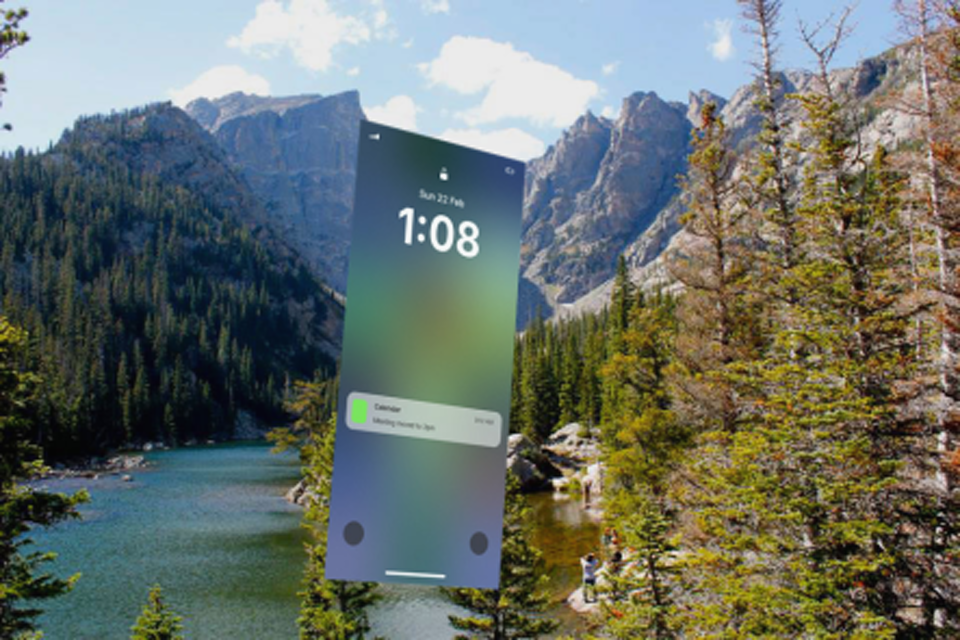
1,08
